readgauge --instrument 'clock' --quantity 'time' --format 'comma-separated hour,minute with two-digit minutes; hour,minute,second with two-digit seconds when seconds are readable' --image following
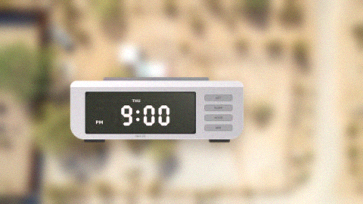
9,00
